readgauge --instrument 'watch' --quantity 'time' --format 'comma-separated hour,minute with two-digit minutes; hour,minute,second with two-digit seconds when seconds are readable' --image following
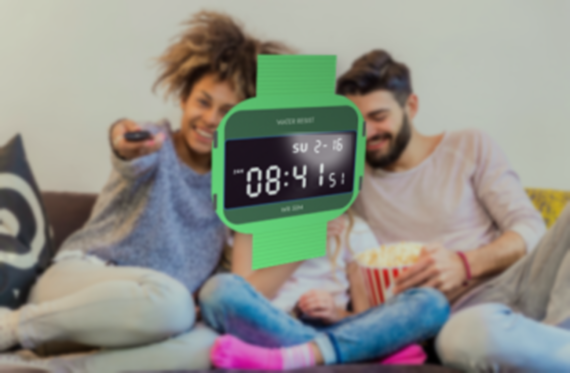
8,41,51
